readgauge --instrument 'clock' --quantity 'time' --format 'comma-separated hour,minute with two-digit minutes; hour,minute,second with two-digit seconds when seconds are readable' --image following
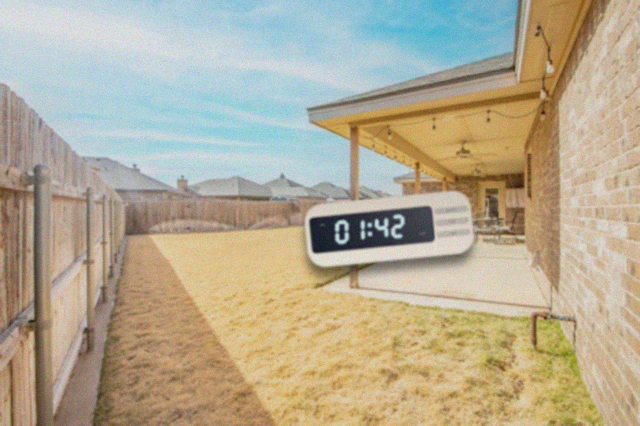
1,42
